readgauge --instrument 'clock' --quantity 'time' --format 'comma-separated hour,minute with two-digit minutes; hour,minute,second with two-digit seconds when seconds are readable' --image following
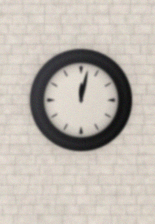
12,02
